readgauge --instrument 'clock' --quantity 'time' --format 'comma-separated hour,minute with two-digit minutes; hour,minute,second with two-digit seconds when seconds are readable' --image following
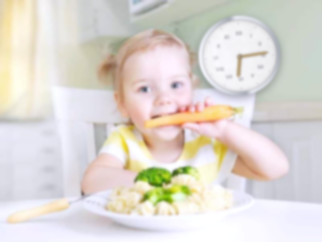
6,14
